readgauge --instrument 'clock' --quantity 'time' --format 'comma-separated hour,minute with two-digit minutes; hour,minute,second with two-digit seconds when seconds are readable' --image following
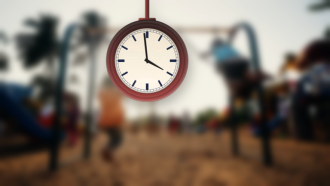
3,59
